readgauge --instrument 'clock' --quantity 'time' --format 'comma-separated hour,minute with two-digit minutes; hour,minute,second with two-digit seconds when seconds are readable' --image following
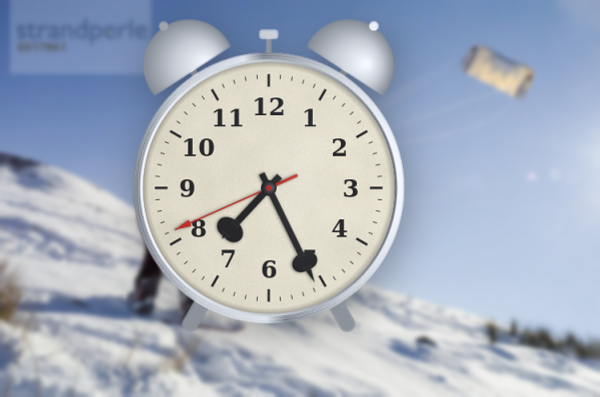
7,25,41
